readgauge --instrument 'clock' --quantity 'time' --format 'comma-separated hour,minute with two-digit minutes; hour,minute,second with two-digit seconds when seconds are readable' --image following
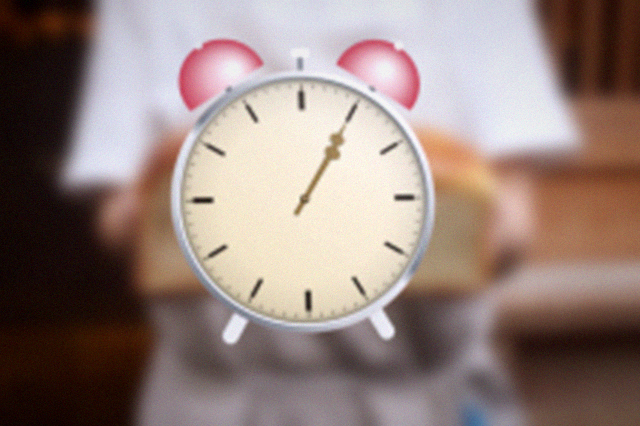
1,05
